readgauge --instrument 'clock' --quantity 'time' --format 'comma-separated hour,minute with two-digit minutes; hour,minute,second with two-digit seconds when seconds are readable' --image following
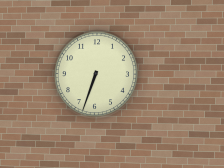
6,33
